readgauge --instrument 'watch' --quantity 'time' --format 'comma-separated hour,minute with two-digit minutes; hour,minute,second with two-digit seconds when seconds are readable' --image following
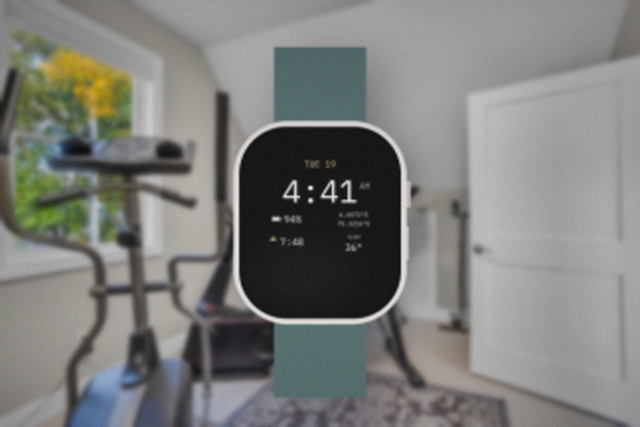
4,41
